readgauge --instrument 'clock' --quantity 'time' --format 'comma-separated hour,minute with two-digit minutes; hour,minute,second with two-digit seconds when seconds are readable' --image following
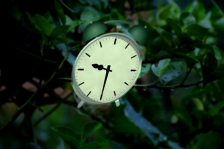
9,30
